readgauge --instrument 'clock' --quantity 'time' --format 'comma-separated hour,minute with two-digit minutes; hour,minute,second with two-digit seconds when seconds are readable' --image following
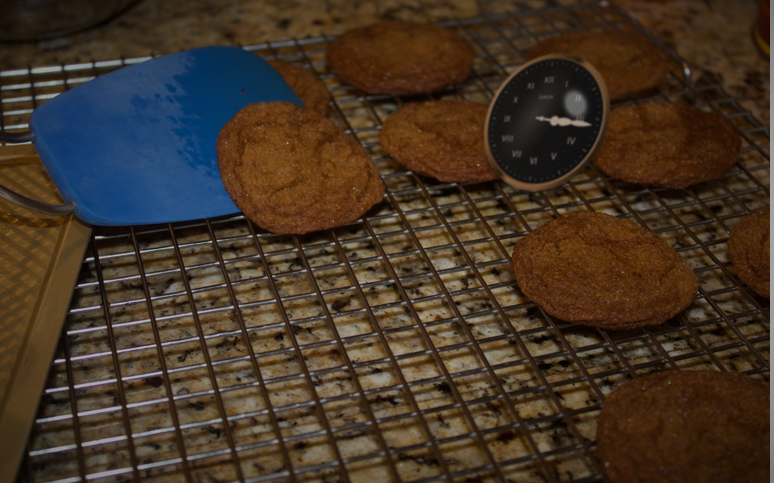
3,16
